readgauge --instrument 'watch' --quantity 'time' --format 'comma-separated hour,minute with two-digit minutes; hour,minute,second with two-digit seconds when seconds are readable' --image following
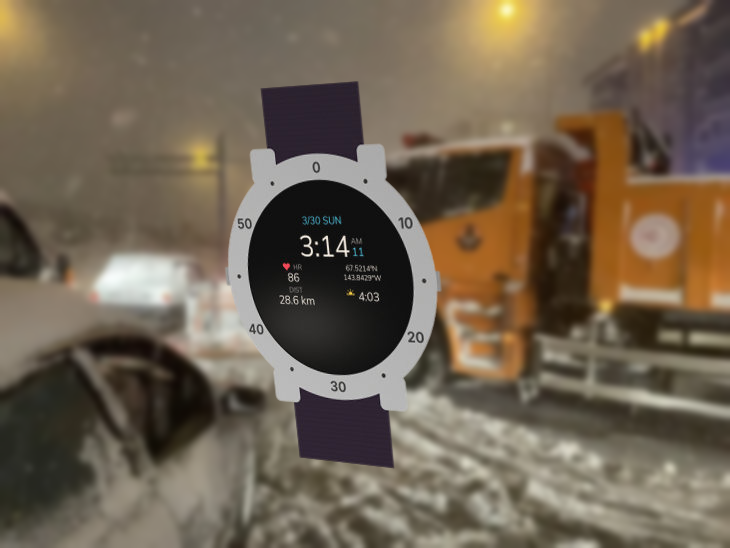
3,14,11
